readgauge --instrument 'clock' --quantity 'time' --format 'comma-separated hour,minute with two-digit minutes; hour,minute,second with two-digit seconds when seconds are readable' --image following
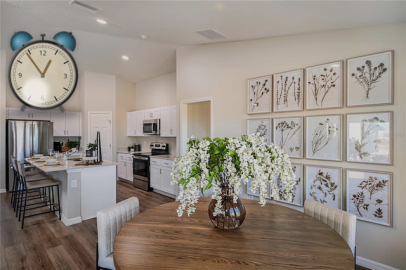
12,54
